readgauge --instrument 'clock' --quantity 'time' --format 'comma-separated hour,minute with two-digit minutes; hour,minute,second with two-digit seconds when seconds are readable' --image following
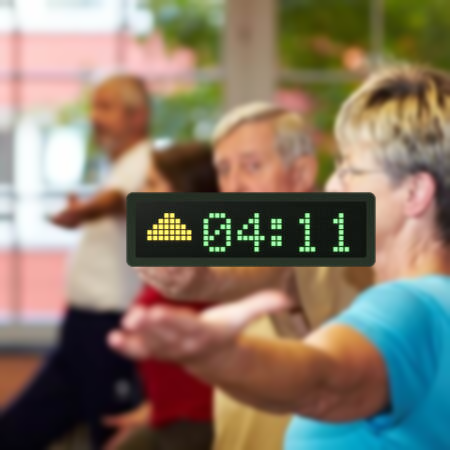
4,11
